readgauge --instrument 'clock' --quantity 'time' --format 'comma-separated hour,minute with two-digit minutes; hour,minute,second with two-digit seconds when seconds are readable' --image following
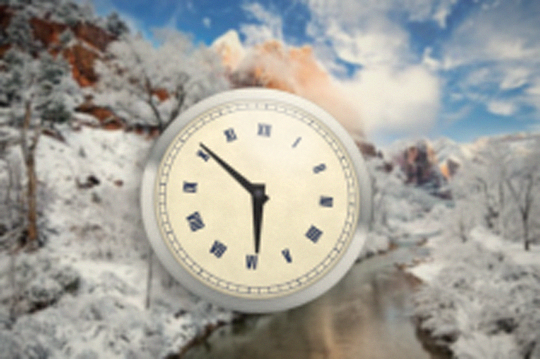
5,51
